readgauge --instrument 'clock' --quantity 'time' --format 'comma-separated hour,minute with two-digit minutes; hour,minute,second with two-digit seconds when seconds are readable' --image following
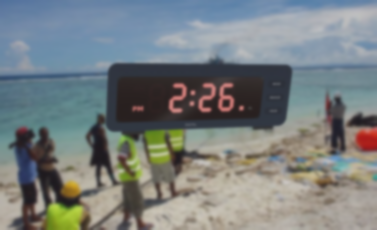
2,26
